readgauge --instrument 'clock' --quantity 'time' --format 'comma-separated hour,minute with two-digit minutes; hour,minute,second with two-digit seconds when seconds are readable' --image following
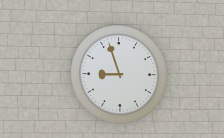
8,57
